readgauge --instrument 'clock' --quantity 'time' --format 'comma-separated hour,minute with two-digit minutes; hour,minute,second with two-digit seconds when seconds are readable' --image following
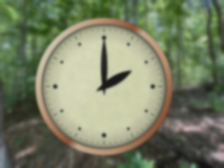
2,00
